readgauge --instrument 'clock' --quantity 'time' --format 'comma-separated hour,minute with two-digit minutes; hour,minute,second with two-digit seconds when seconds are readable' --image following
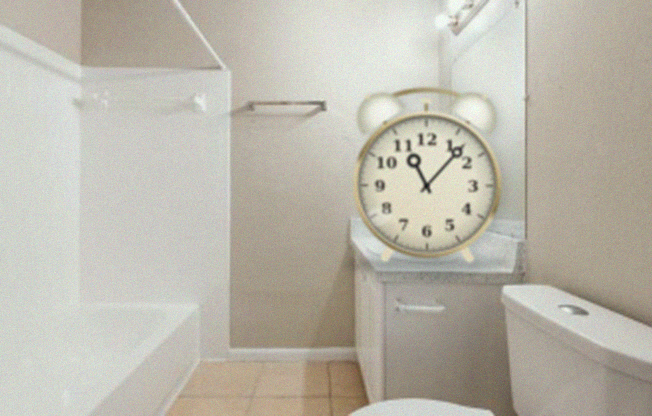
11,07
